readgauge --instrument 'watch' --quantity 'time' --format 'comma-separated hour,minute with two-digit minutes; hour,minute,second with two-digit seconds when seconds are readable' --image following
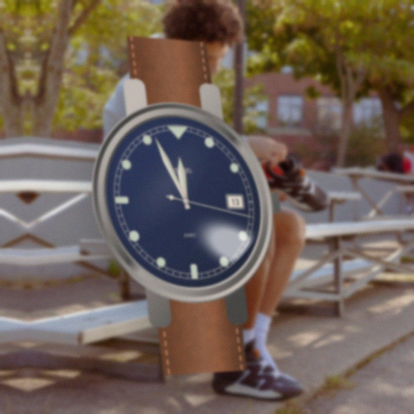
11,56,17
